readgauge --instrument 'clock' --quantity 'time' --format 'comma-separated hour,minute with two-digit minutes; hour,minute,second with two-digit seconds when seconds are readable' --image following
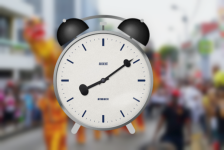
8,09
